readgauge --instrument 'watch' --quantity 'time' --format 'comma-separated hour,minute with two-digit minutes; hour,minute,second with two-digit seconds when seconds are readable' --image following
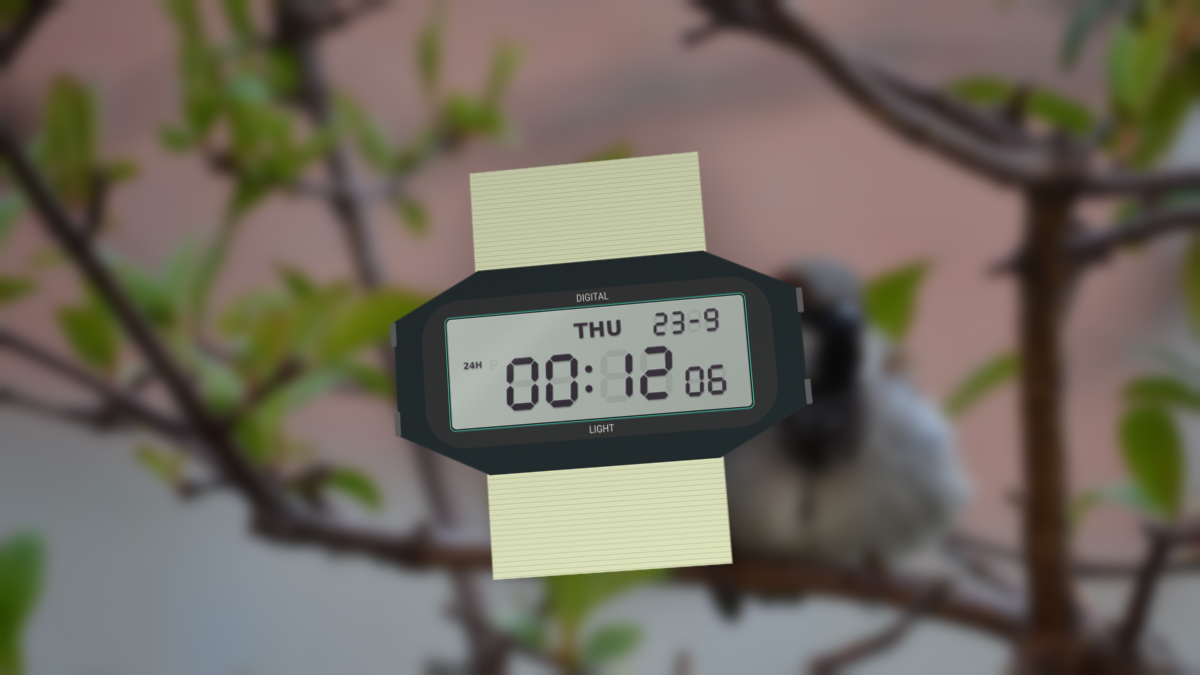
0,12,06
